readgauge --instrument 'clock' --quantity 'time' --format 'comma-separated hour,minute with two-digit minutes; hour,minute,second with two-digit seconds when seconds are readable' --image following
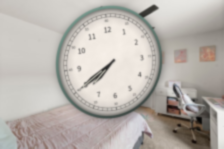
7,40
